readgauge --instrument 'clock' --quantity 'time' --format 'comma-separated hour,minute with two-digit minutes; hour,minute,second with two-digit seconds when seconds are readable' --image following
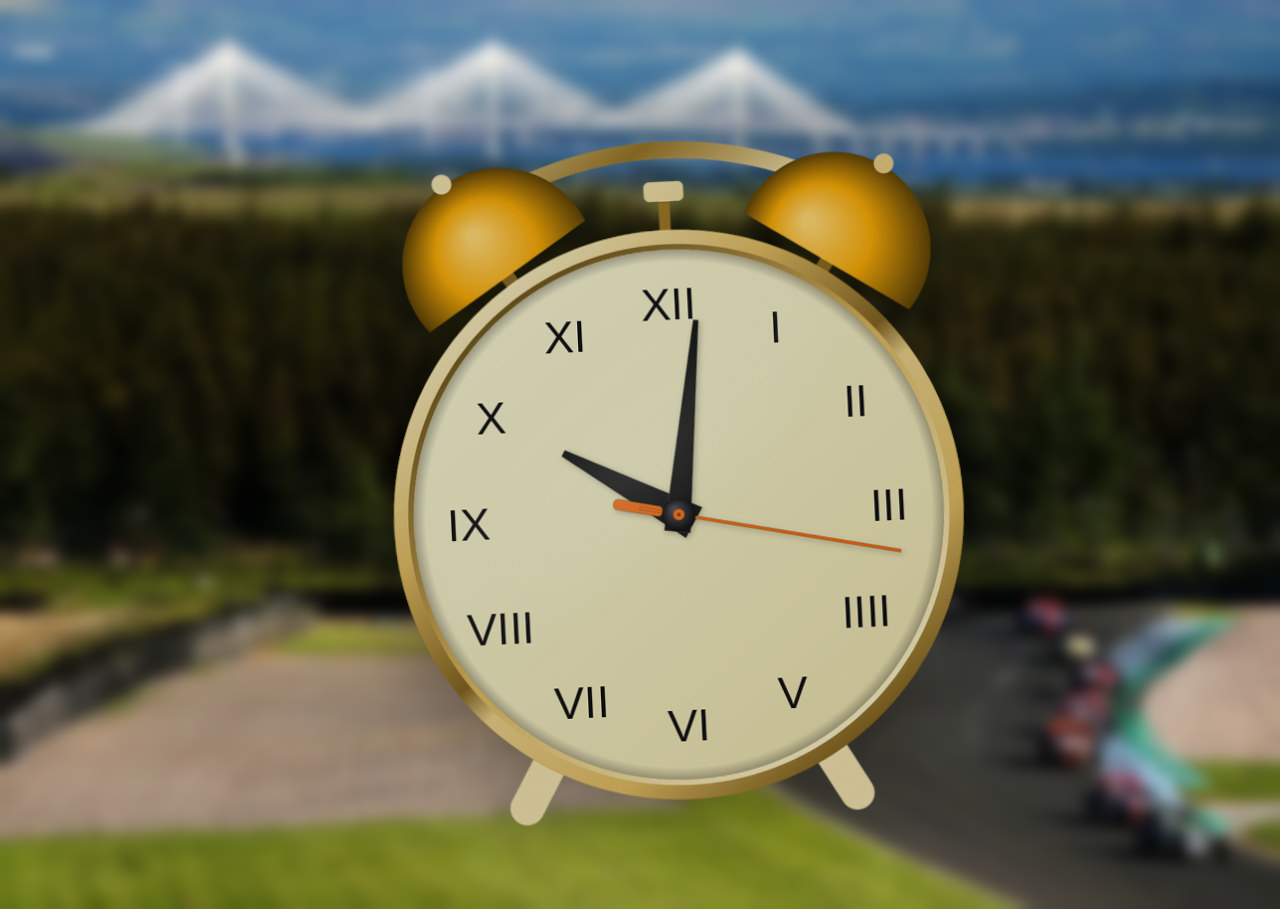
10,01,17
